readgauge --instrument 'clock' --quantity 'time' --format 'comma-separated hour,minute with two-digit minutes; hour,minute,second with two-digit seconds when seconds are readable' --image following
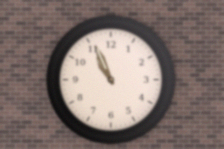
10,56
